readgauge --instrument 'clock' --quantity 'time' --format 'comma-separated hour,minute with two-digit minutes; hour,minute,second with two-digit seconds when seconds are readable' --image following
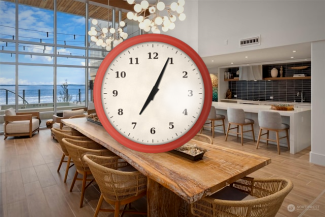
7,04
